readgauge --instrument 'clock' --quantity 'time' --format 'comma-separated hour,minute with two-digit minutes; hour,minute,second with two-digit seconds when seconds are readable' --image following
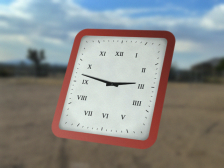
2,47
